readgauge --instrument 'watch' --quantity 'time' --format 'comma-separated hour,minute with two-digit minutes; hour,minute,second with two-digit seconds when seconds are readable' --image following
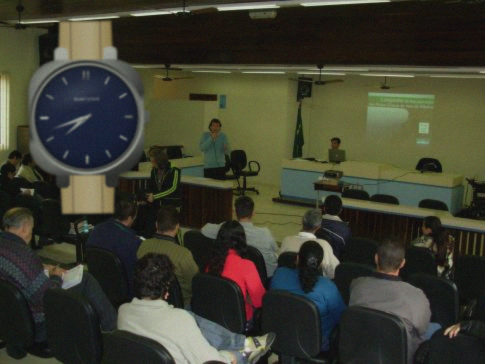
7,42
